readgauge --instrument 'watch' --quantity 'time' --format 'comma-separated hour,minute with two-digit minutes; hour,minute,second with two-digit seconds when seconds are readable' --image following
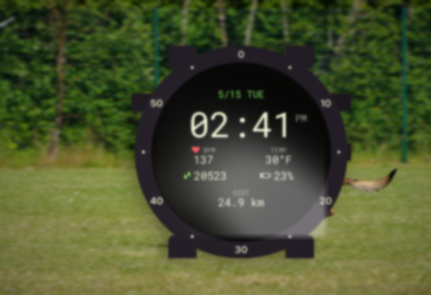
2,41
